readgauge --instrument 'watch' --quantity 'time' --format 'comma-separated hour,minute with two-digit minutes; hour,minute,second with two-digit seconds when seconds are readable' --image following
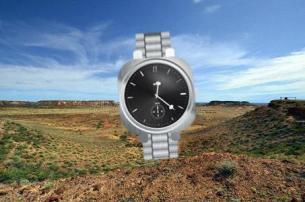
12,22
